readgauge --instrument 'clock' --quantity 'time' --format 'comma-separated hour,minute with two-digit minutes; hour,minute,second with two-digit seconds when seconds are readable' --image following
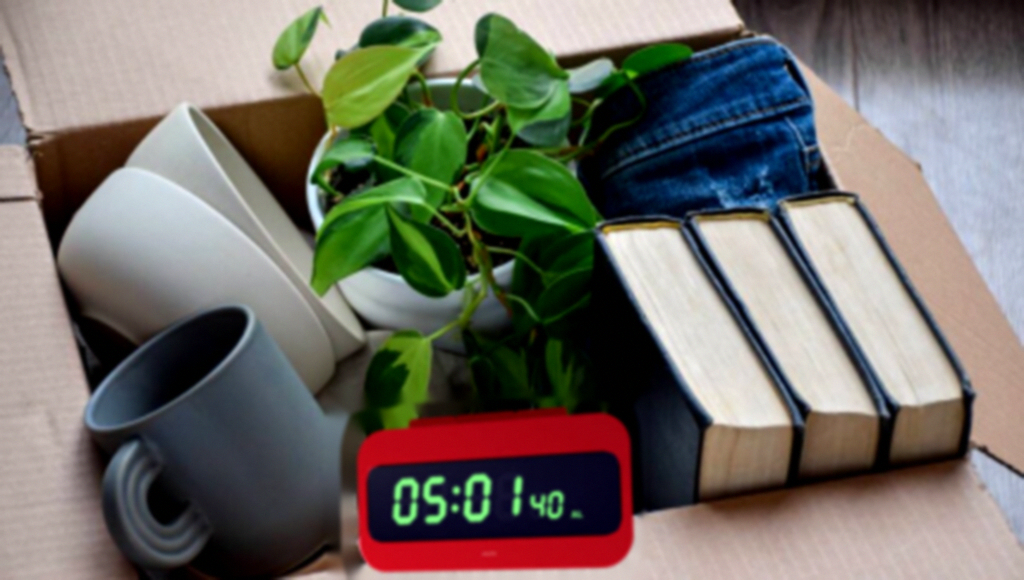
5,01,40
